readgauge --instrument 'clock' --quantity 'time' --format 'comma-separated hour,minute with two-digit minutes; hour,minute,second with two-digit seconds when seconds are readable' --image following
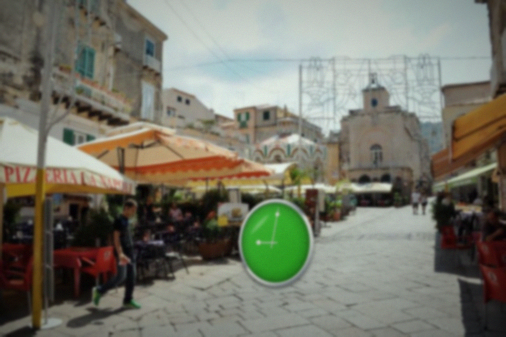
9,02
